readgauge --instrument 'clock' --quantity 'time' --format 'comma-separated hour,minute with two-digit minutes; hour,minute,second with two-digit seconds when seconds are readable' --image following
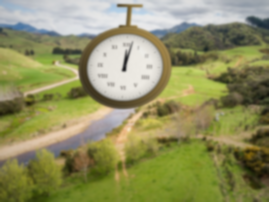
12,02
